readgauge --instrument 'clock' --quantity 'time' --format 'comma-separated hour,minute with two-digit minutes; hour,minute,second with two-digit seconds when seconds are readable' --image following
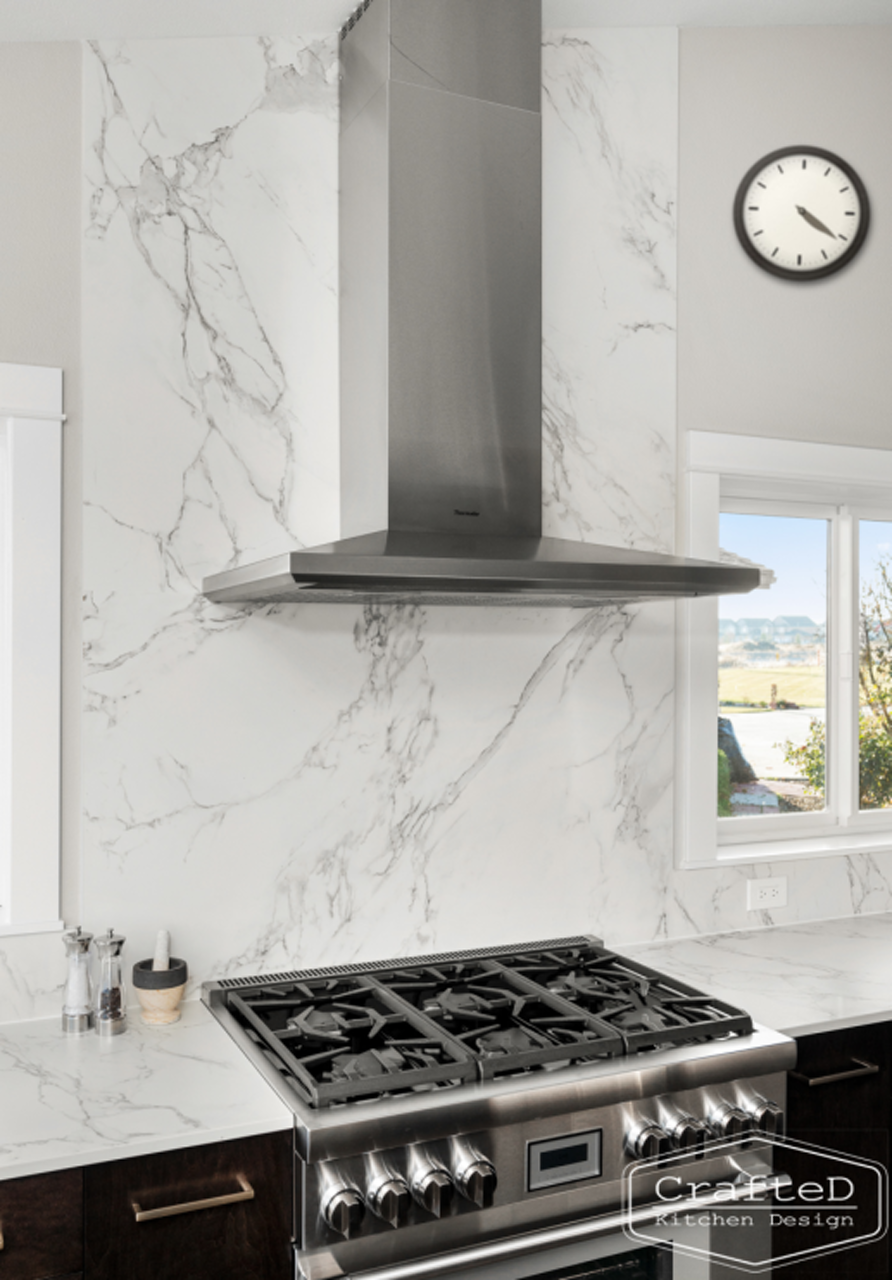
4,21
